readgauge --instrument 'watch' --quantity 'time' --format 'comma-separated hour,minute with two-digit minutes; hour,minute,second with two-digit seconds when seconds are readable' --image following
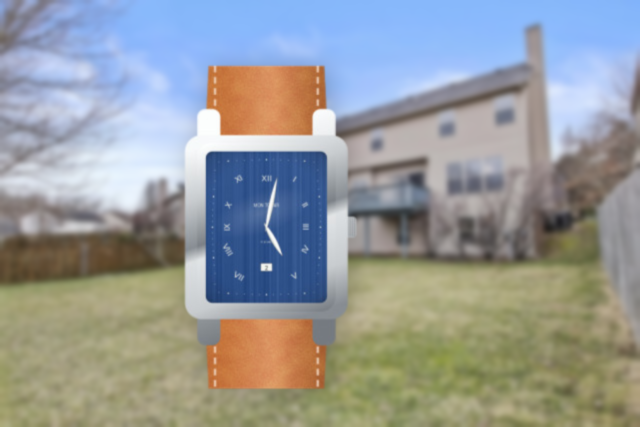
5,02
